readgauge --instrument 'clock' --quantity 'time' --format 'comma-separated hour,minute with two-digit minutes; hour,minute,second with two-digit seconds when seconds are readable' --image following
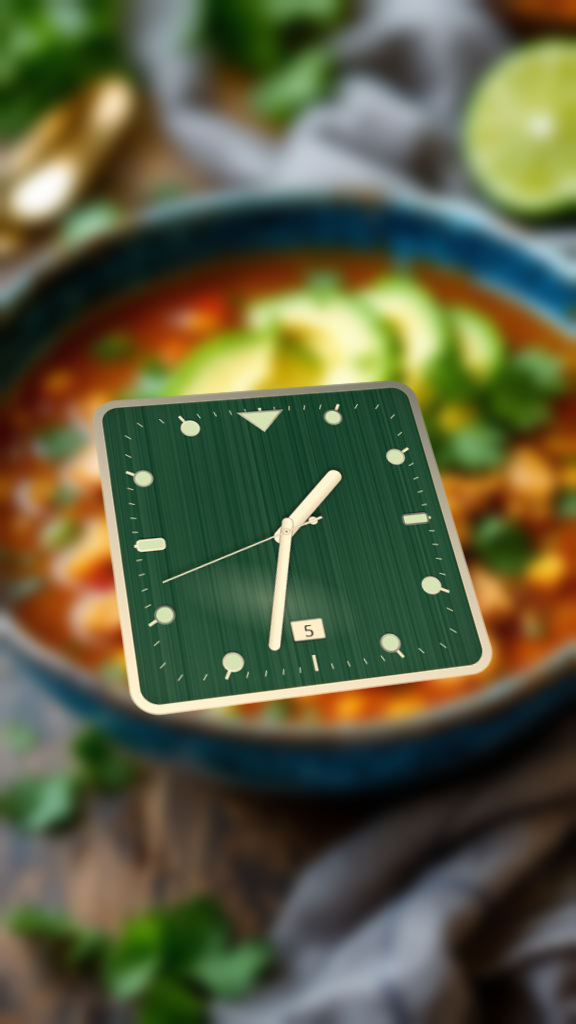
1,32,42
